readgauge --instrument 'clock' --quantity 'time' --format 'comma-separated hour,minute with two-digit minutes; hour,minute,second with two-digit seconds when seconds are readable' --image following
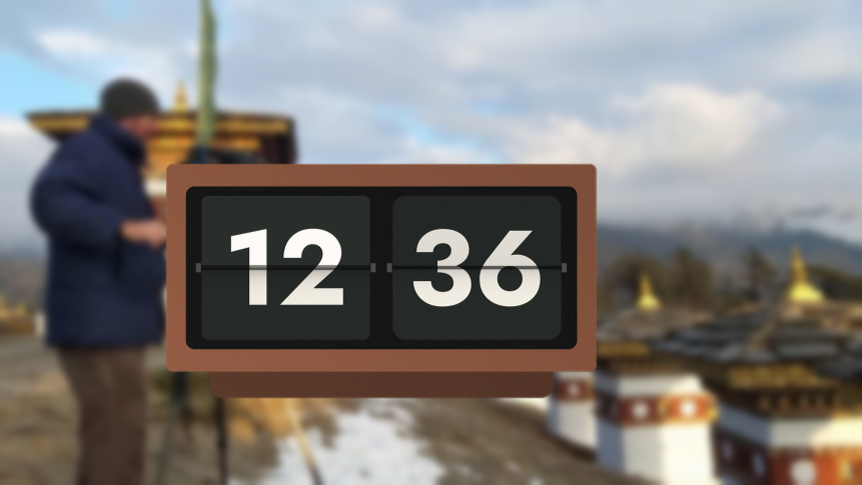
12,36
